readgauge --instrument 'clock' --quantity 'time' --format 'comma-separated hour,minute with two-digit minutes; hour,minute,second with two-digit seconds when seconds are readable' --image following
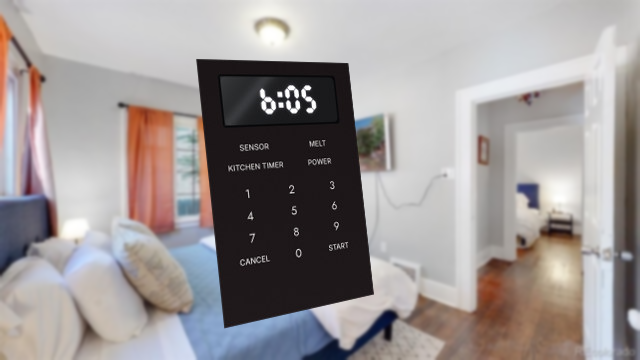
6,05
